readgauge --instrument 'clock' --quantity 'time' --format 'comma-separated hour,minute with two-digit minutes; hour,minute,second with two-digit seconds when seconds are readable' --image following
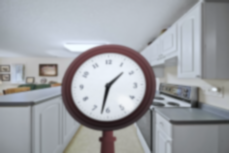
1,32
